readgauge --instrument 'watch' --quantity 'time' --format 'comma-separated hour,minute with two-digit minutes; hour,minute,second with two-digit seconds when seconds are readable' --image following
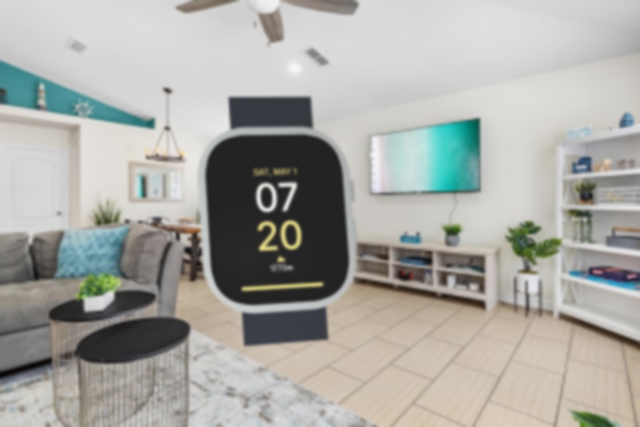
7,20
